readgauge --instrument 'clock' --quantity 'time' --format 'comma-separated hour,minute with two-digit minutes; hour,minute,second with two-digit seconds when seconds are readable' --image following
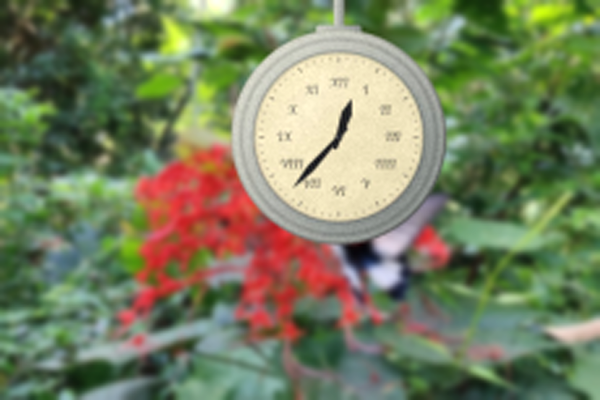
12,37
